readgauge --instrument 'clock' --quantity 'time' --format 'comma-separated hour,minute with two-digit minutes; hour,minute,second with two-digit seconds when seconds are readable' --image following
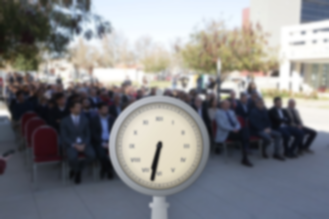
6,32
